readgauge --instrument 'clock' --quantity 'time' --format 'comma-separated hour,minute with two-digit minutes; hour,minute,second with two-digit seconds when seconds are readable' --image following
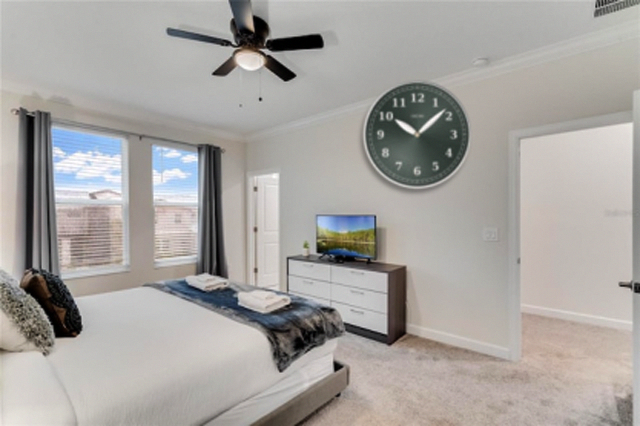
10,08
